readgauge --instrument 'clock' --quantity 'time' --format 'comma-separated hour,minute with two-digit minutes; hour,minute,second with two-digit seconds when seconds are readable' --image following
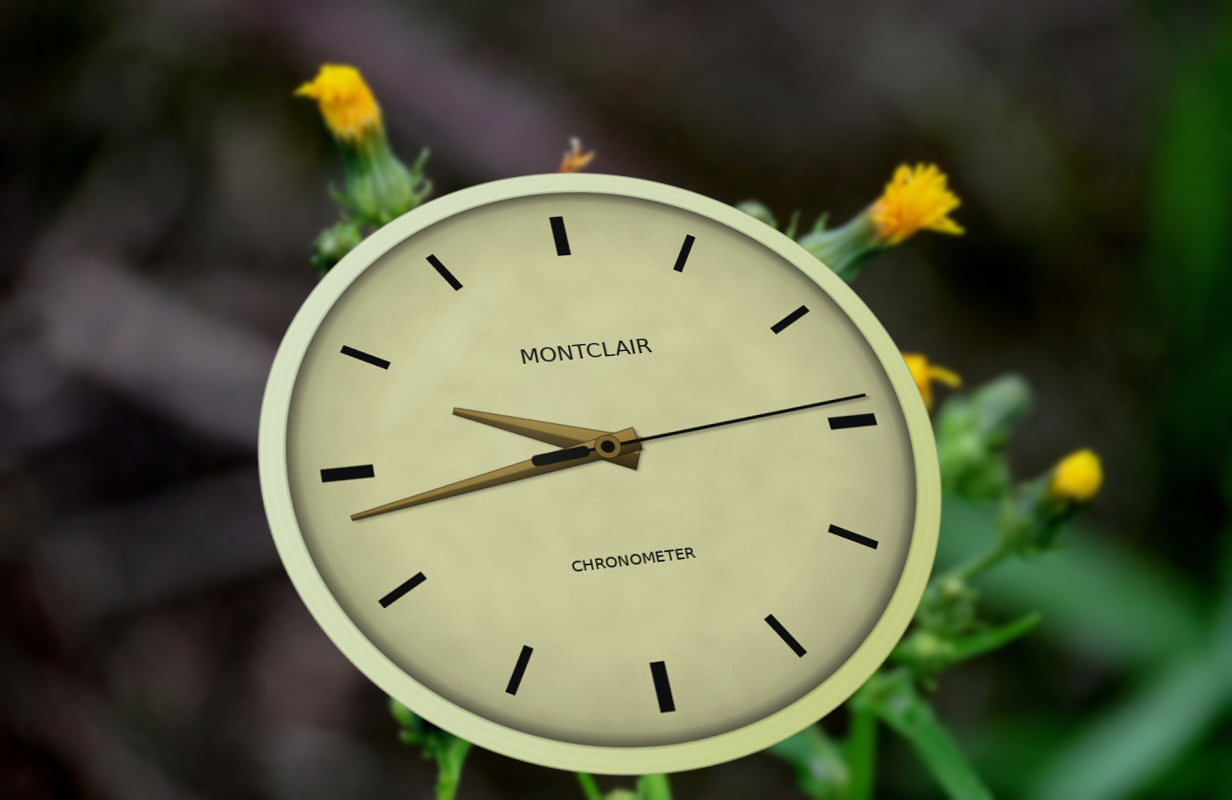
9,43,14
